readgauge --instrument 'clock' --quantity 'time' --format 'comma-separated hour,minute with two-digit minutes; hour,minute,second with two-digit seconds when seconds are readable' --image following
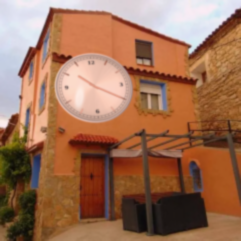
10,20
